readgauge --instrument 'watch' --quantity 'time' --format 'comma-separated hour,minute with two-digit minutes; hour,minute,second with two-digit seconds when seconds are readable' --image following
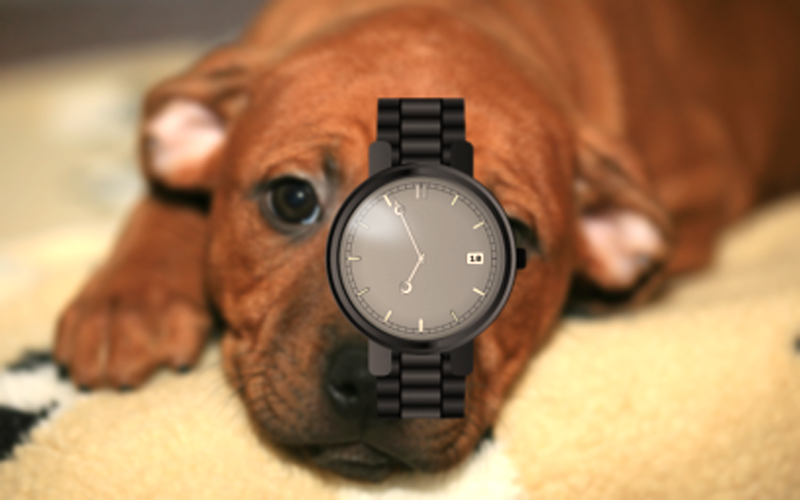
6,56
